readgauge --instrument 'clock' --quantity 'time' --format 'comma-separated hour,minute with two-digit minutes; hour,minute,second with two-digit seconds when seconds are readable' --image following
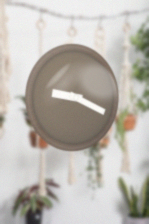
9,19
